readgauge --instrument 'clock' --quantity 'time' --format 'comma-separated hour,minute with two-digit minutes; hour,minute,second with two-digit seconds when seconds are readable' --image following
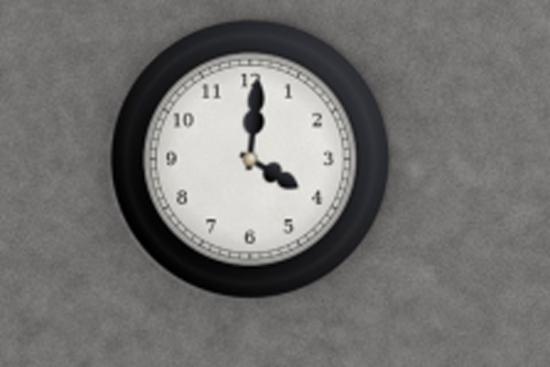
4,01
